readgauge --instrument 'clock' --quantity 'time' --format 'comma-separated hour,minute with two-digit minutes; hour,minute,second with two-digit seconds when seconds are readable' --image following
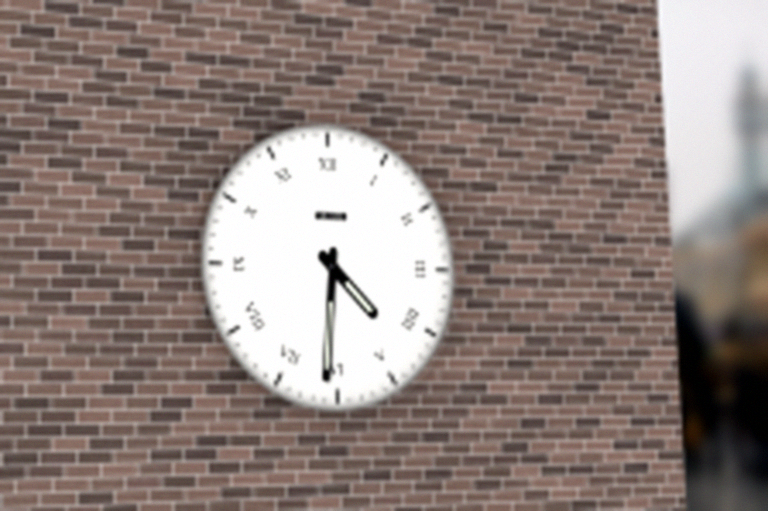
4,31
